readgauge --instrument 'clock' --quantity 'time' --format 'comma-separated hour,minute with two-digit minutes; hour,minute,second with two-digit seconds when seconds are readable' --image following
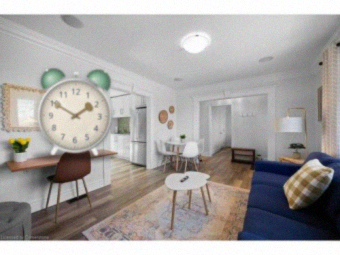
1,50
